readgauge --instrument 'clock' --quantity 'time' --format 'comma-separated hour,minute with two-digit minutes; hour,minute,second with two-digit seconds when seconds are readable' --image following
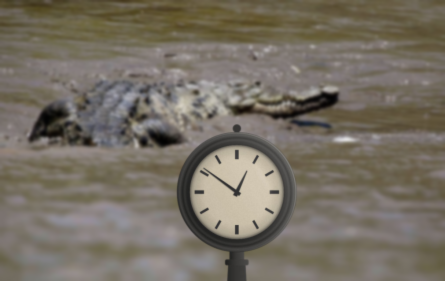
12,51
